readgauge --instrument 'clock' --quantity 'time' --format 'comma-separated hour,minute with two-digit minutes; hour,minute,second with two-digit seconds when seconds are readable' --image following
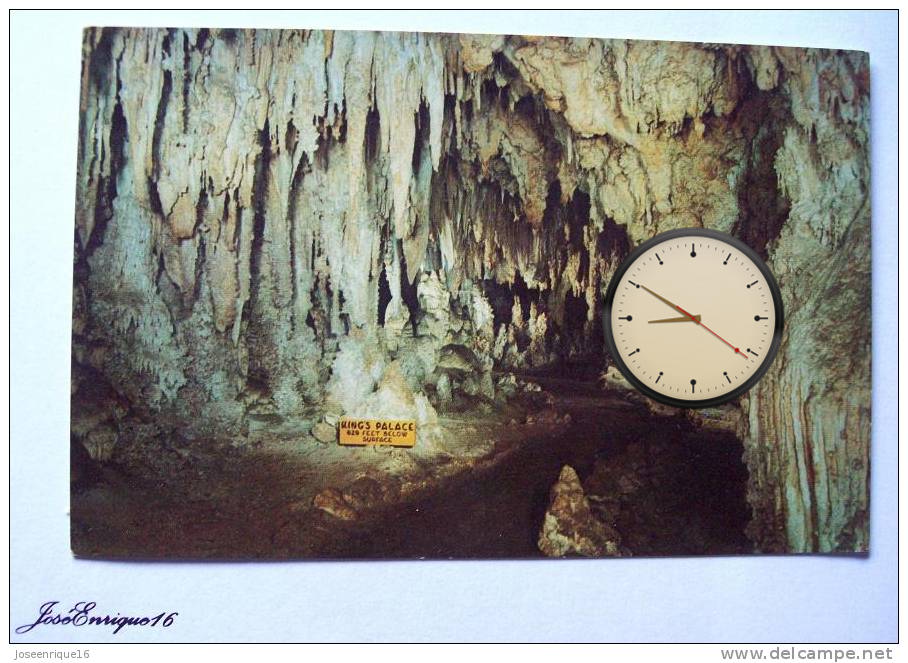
8,50,21
